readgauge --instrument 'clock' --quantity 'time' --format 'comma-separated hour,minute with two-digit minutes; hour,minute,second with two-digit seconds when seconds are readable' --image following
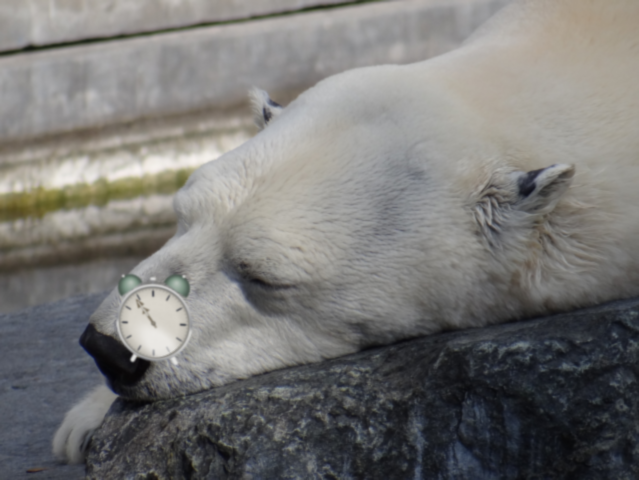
10,54
